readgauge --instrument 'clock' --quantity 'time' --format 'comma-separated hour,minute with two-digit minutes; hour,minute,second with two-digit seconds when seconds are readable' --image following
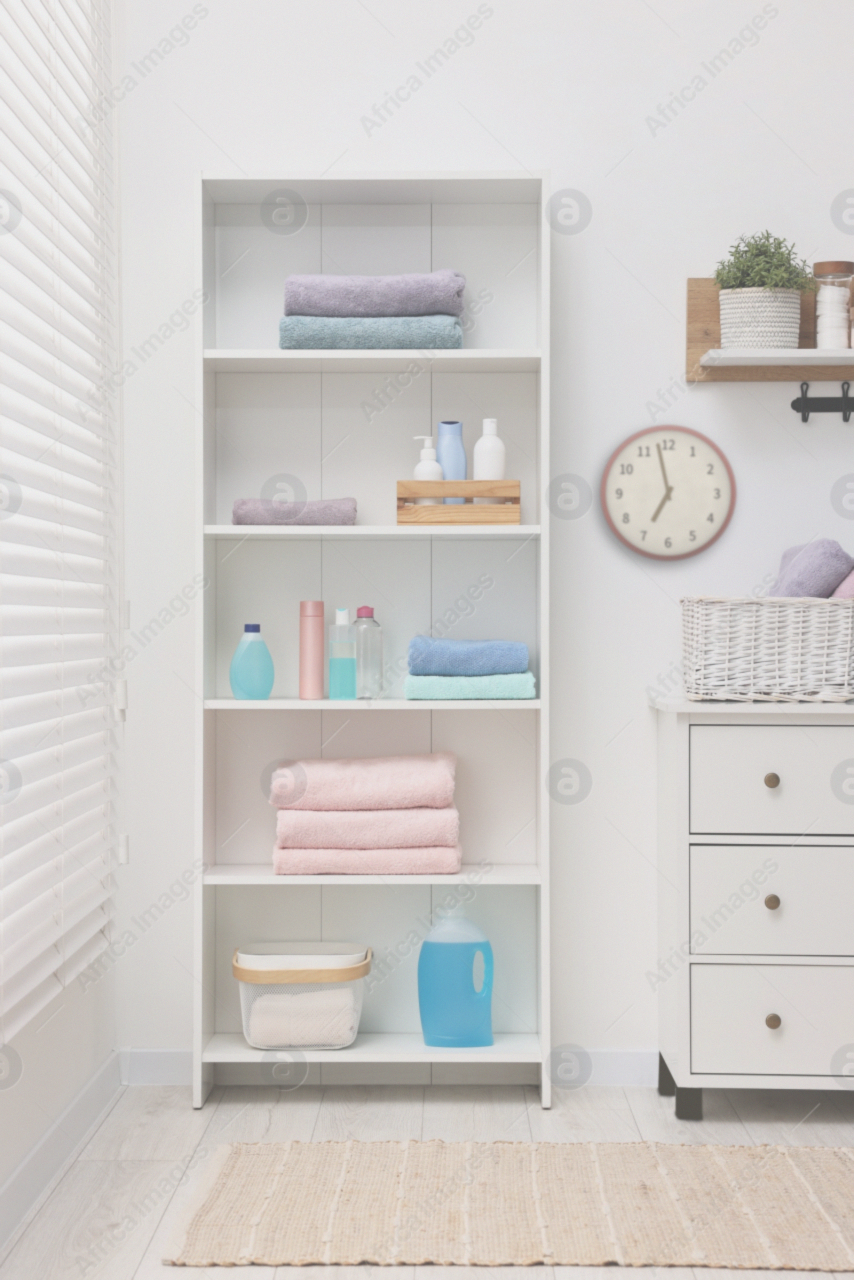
6,58
